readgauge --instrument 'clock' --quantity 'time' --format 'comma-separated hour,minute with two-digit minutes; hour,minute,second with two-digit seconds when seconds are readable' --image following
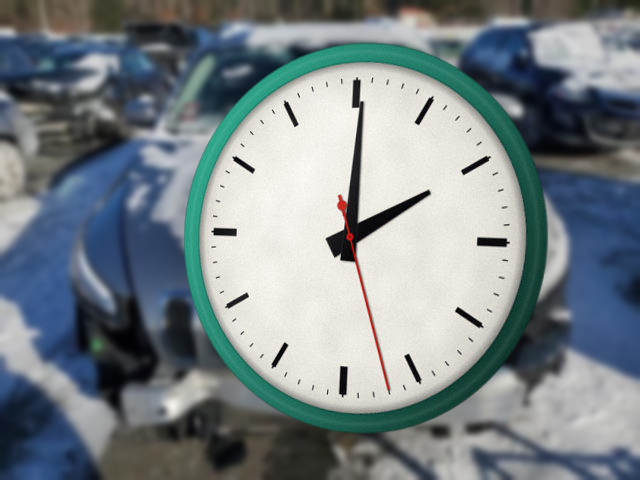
2,00,27
